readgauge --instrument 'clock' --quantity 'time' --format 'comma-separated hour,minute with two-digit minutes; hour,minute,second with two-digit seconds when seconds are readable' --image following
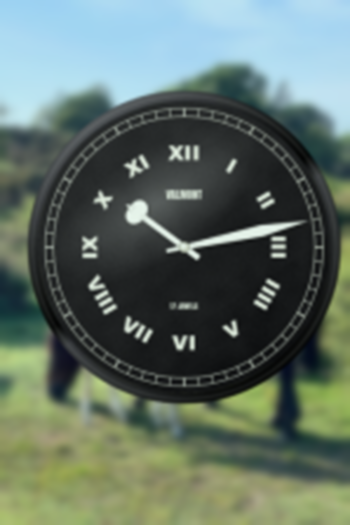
10,13
